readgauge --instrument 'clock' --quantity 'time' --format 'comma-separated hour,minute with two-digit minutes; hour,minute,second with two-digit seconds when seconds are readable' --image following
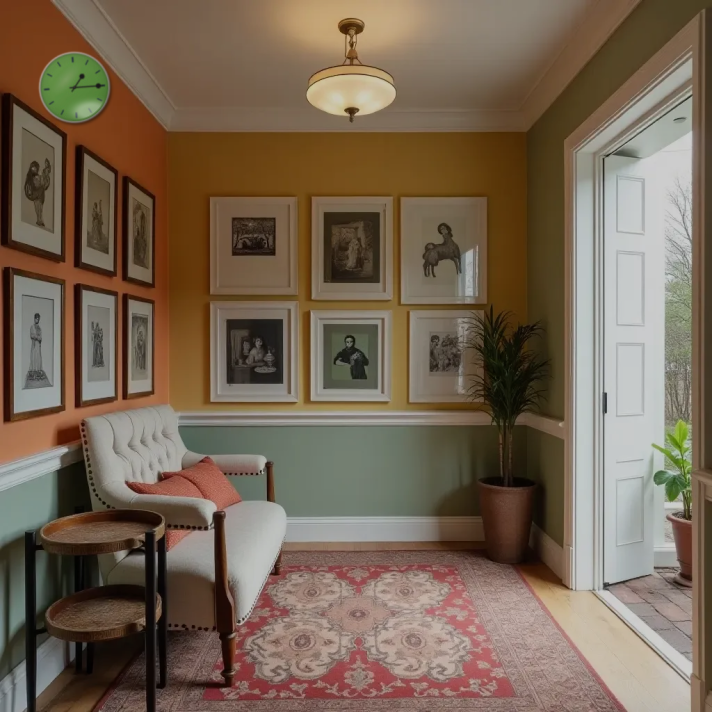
1,15
